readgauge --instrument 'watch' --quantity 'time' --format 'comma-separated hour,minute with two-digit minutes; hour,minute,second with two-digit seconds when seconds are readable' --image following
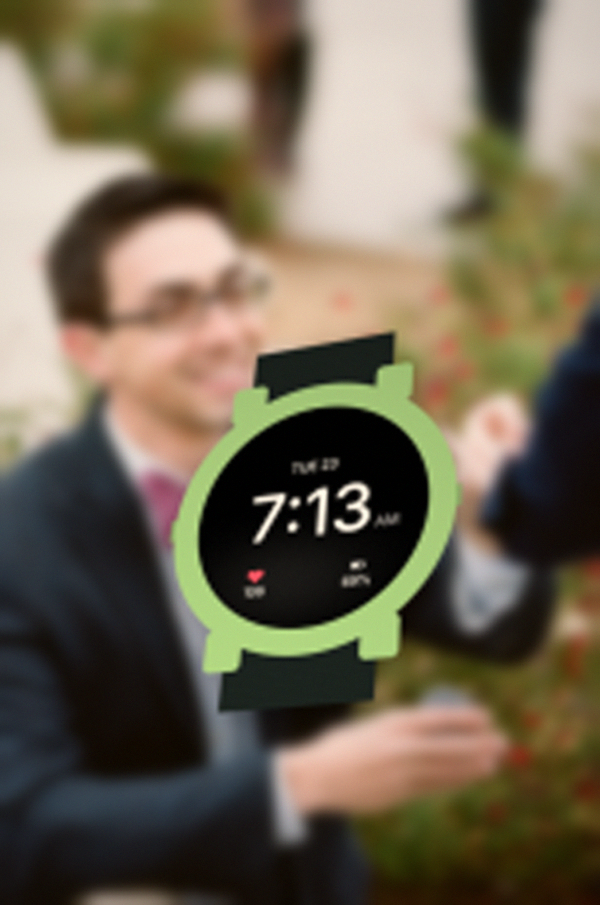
7,13
